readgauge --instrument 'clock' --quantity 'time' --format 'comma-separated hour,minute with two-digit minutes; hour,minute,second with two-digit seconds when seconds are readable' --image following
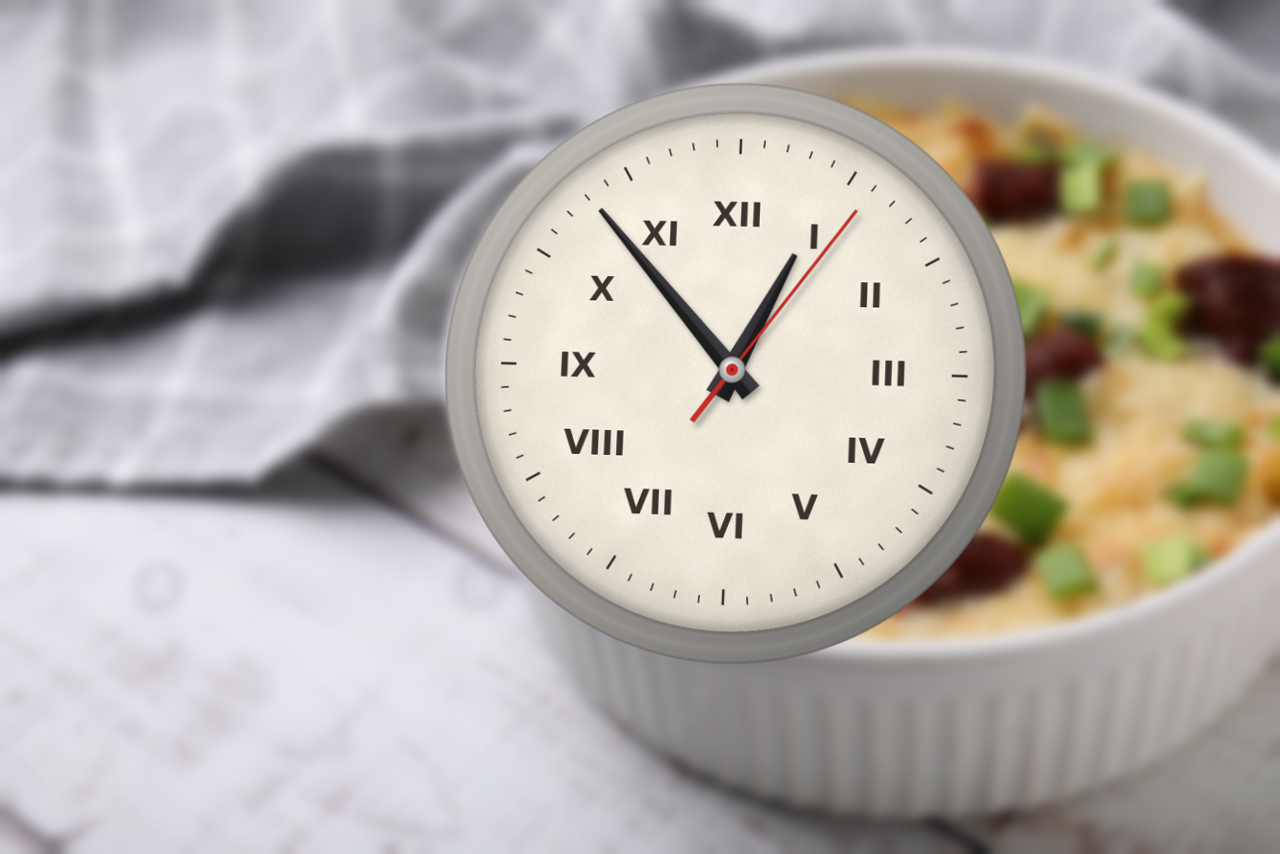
12,53,06
